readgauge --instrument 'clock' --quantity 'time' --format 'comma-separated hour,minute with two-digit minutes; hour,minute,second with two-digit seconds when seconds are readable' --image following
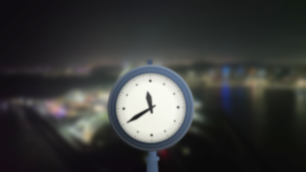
11,40
